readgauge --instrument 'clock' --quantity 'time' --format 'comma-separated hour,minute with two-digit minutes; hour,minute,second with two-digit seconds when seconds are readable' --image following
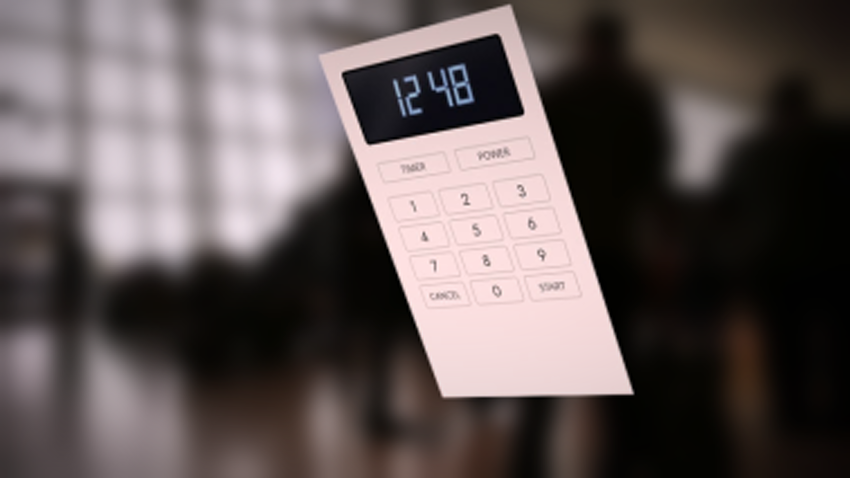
12,48
